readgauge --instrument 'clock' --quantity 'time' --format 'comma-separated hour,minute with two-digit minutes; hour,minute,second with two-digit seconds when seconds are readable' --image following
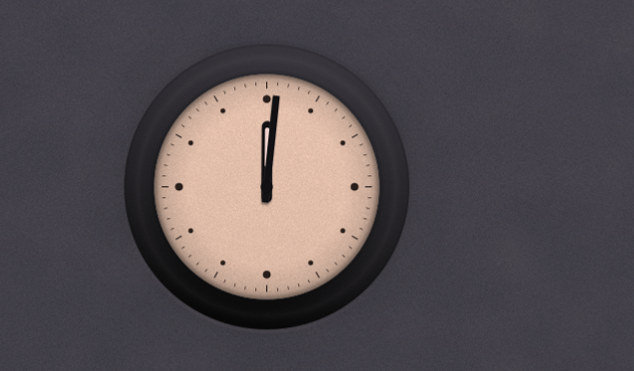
12,01
